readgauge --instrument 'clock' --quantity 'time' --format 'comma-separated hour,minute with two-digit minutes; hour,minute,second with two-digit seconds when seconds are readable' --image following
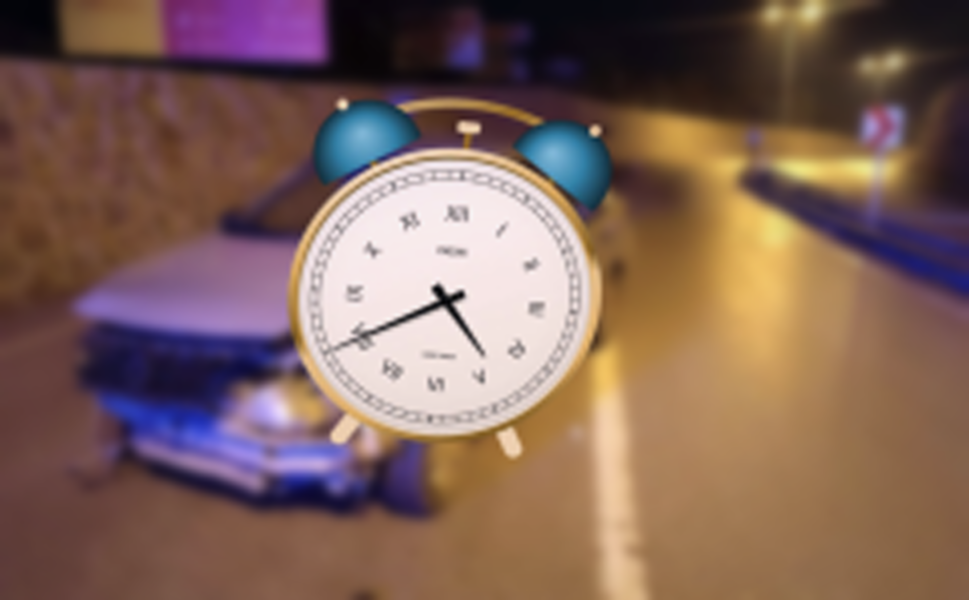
4,40
